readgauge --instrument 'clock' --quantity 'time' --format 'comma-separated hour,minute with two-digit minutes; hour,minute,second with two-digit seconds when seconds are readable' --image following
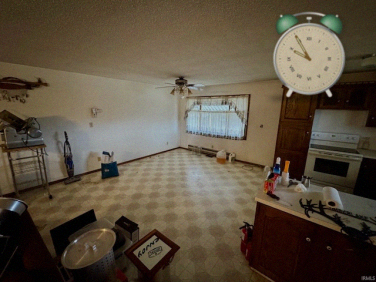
9,55
